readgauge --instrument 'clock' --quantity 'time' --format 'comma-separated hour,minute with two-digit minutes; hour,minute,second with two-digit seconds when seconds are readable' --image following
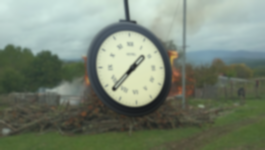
1,38
